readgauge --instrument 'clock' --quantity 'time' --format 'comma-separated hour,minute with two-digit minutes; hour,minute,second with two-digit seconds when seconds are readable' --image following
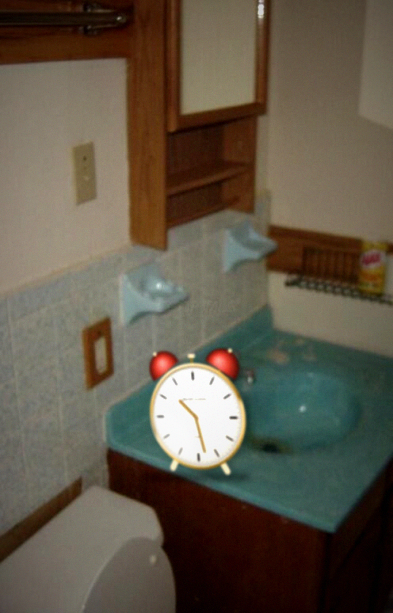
10,28
